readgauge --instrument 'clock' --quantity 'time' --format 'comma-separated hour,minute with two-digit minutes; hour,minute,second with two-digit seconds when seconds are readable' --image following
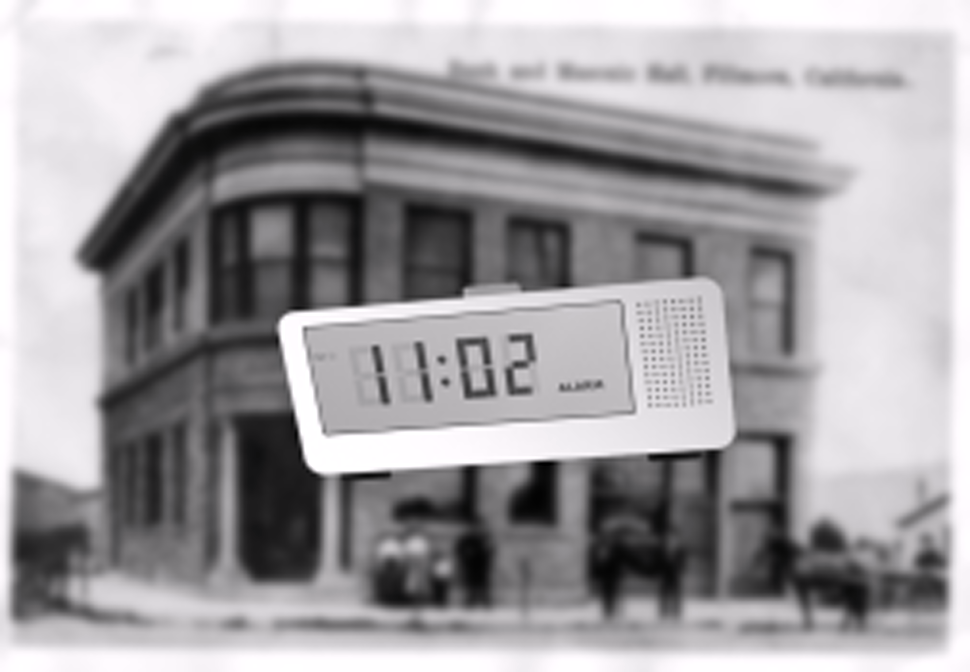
11,02
